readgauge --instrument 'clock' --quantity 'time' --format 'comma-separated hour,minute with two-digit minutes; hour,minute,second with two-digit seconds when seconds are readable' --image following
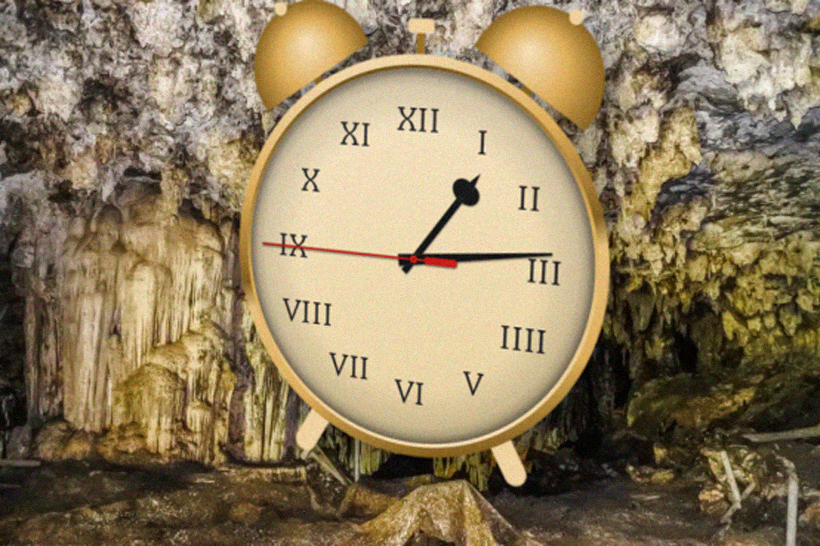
1,13,45
